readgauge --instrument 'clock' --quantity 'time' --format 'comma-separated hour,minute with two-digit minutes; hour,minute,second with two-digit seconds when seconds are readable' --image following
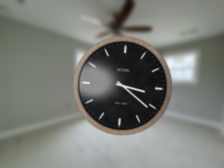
3,21
